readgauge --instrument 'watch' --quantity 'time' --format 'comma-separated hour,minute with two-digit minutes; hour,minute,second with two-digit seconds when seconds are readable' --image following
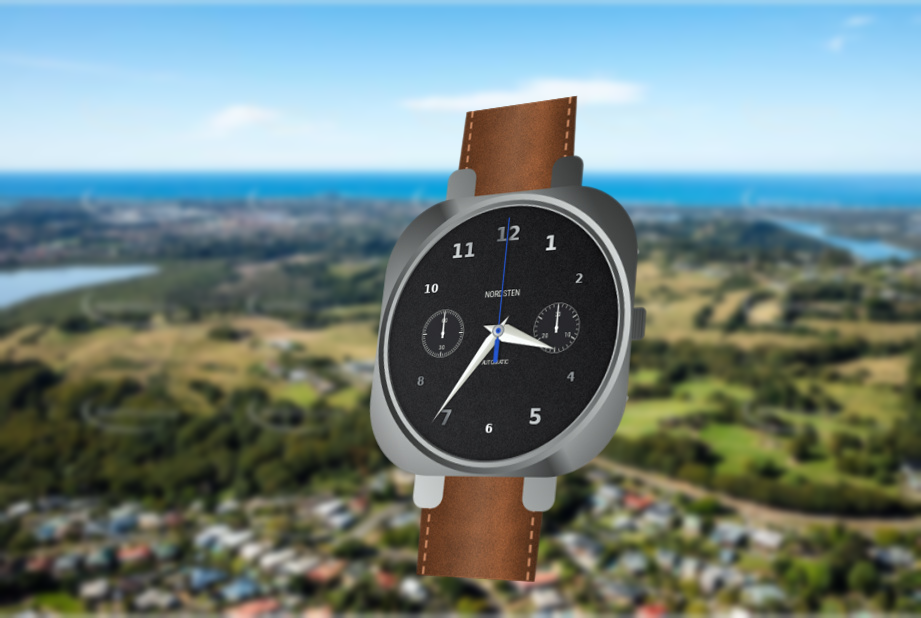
3,36
